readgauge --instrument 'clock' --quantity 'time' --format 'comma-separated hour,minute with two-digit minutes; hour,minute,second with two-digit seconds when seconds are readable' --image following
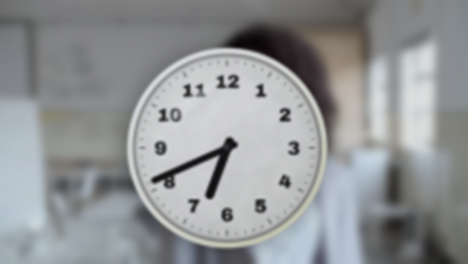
6,41
